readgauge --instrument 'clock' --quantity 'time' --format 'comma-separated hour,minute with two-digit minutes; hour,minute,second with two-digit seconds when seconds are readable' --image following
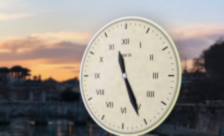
11,26
